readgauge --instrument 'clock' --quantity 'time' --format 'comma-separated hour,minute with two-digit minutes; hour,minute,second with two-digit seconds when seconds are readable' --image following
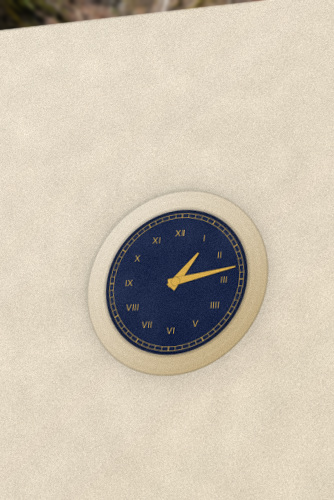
1,13
